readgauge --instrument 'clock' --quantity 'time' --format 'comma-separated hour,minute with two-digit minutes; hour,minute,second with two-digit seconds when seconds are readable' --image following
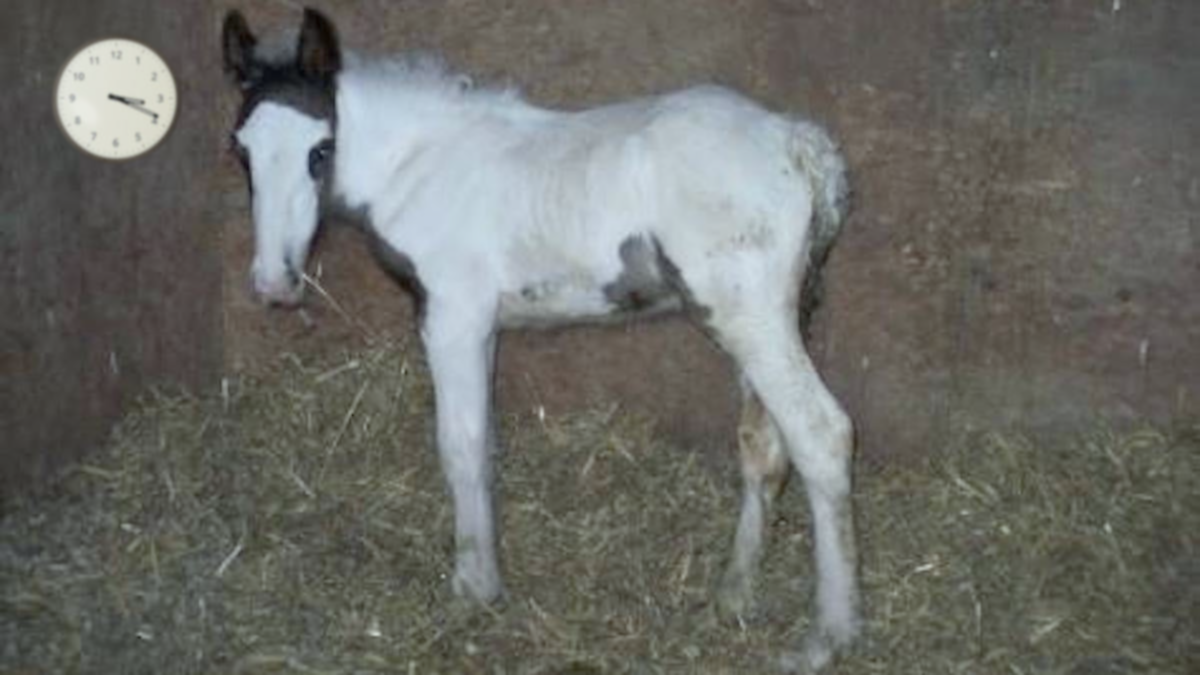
3,19
